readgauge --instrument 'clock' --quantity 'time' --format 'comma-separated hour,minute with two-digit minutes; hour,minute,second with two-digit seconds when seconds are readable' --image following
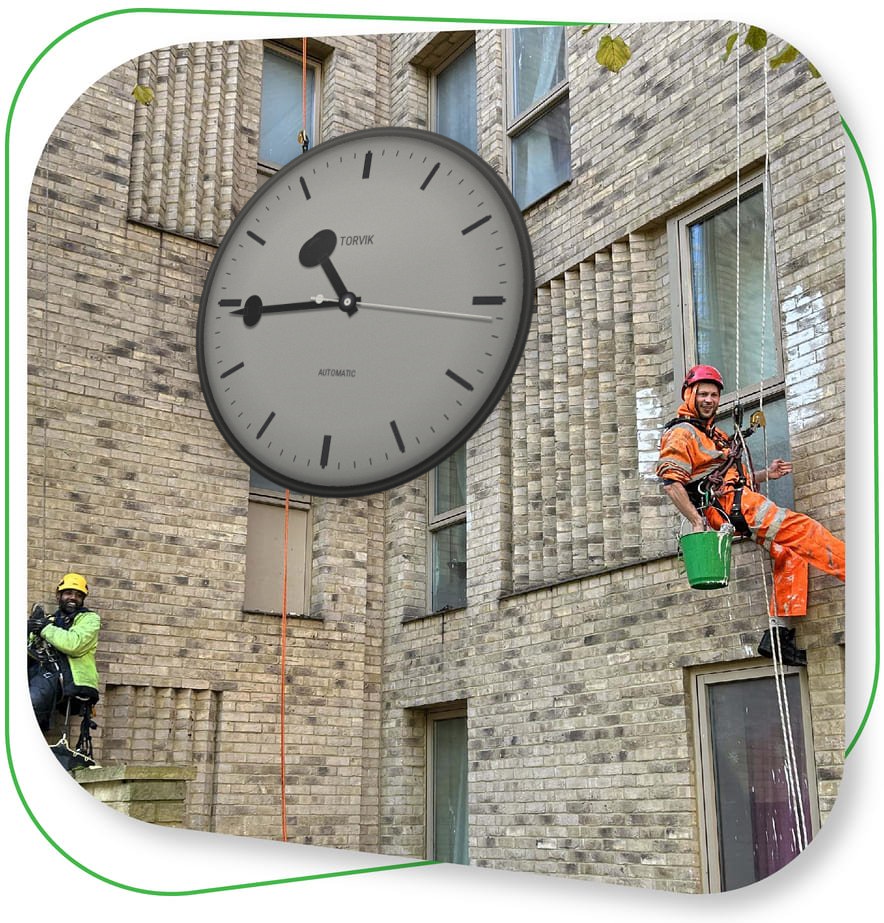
10,44,16
